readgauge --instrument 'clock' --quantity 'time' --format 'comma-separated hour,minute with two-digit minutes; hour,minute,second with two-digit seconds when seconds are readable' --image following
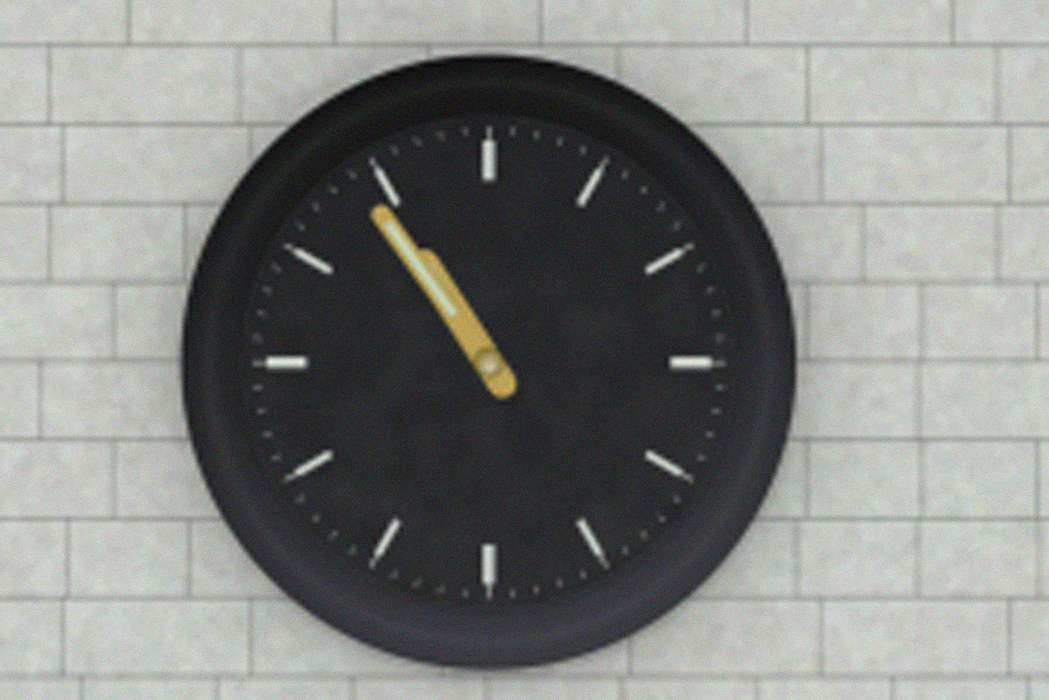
10,54
